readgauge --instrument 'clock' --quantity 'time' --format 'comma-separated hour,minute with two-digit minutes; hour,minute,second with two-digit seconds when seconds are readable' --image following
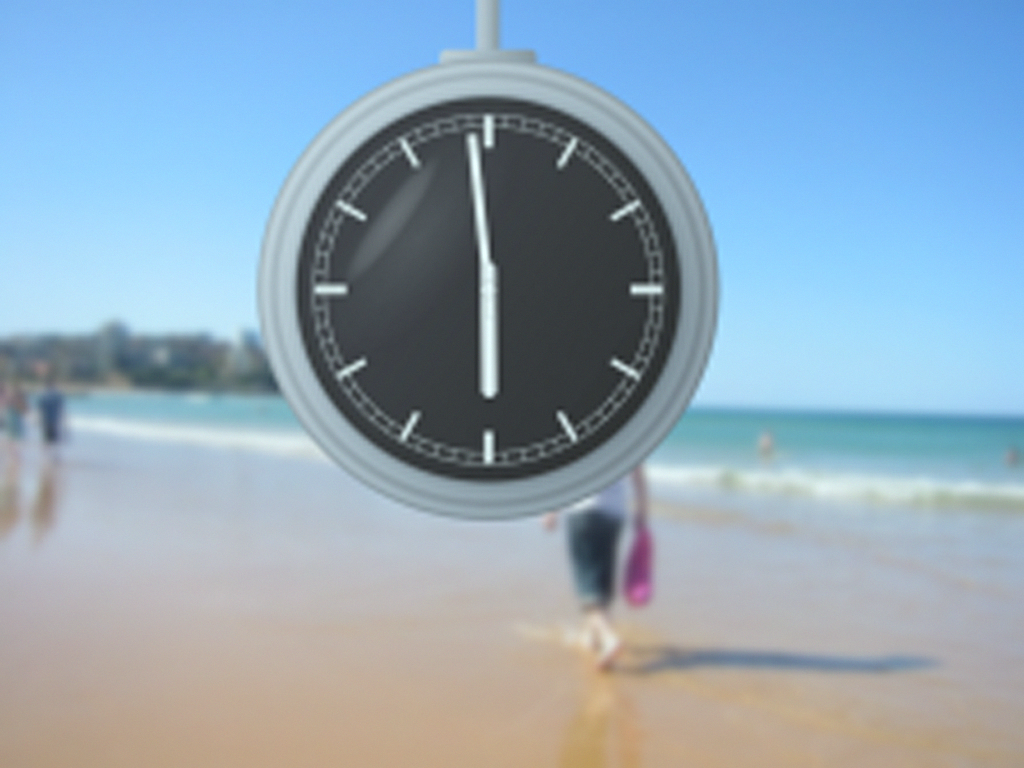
5,59
